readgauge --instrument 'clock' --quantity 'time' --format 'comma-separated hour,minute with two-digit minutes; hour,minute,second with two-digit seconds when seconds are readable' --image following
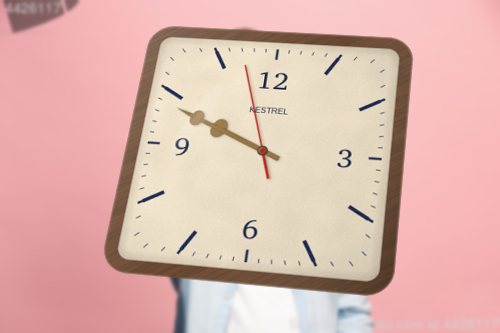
9,48,57
